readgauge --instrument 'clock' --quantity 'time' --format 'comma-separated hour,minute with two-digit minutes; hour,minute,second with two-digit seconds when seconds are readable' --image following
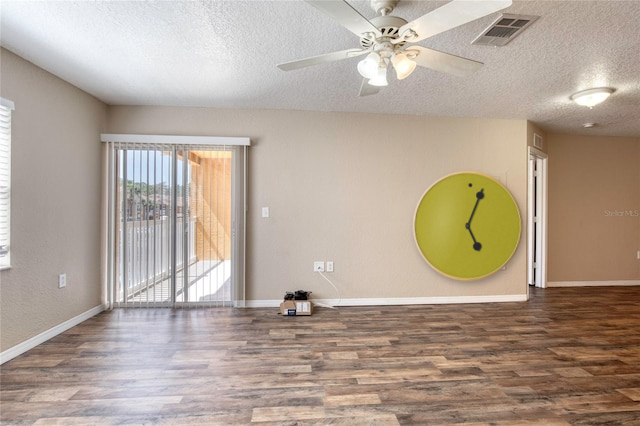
5,03
